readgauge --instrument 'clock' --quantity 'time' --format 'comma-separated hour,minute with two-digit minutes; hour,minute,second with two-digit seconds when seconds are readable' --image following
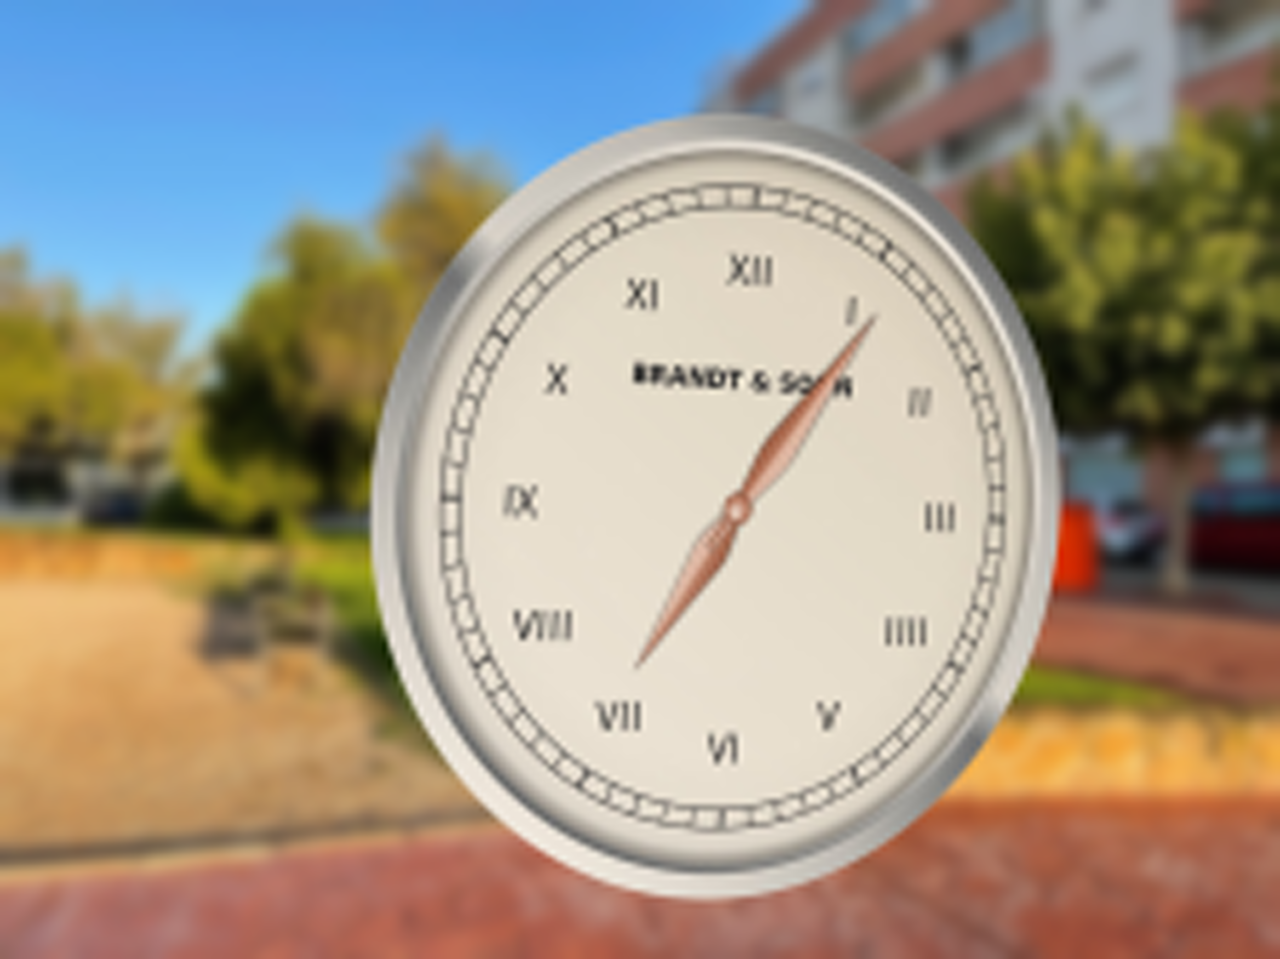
7,06
